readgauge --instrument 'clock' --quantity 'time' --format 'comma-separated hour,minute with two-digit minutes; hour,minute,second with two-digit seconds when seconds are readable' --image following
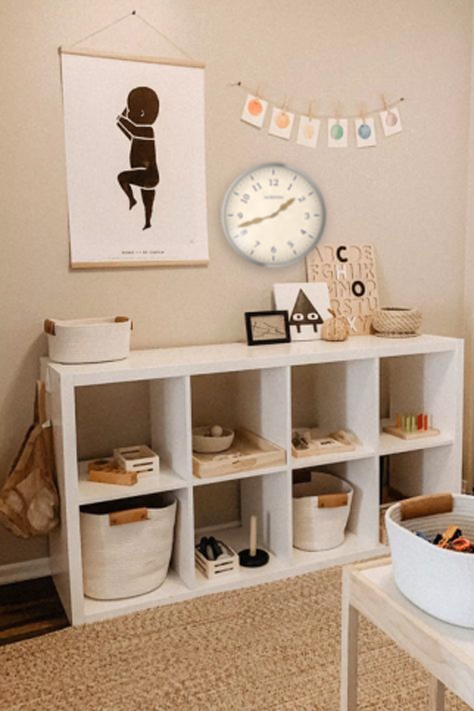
1,42
